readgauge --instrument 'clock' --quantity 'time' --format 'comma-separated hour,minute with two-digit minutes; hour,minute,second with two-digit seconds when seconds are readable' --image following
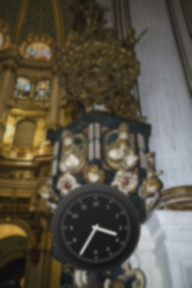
3,35
